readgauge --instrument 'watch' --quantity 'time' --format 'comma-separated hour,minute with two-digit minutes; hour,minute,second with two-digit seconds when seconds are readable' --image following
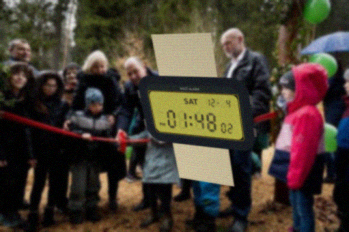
1,48,02
